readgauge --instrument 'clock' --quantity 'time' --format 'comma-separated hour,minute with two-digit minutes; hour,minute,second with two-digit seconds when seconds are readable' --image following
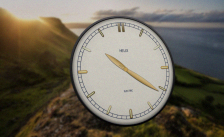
10,21
